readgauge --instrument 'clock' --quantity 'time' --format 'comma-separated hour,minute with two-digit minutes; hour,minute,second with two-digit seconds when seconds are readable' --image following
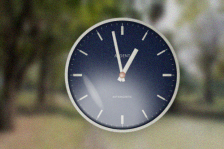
12,58
